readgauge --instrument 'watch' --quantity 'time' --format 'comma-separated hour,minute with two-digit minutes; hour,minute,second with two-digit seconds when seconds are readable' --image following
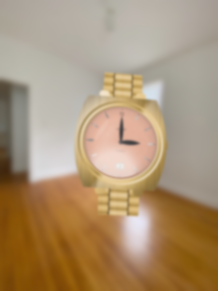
3,00
